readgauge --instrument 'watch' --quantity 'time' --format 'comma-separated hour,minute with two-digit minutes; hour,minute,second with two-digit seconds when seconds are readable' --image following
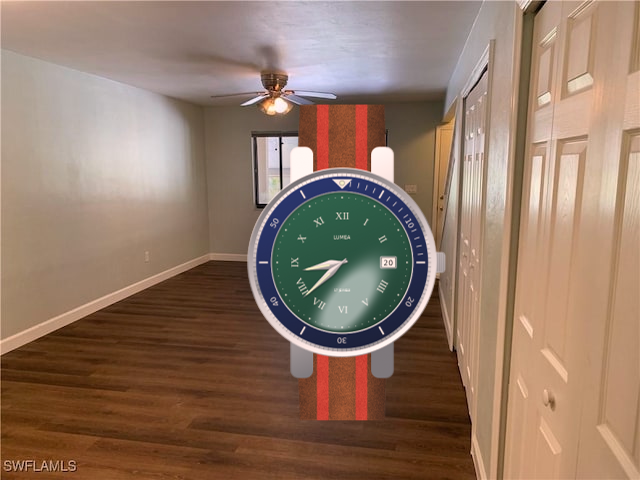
8,38
